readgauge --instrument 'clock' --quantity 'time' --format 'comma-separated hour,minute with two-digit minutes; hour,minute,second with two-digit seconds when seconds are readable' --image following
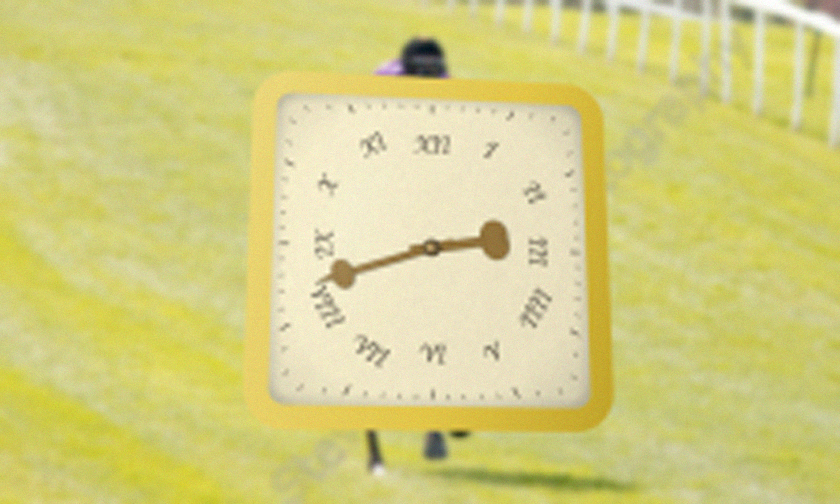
2,42
